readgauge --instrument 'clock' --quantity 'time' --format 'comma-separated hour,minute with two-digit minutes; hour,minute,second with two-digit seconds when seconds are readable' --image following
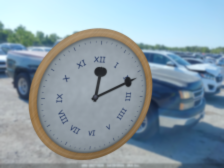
12,11
